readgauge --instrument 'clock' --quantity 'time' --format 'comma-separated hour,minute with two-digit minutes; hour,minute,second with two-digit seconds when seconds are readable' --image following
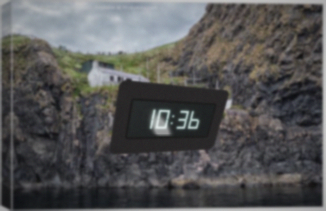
10,36
